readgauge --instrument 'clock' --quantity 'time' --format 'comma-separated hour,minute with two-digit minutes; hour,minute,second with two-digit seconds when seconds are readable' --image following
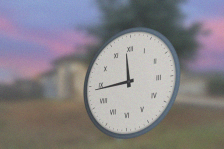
11,44
